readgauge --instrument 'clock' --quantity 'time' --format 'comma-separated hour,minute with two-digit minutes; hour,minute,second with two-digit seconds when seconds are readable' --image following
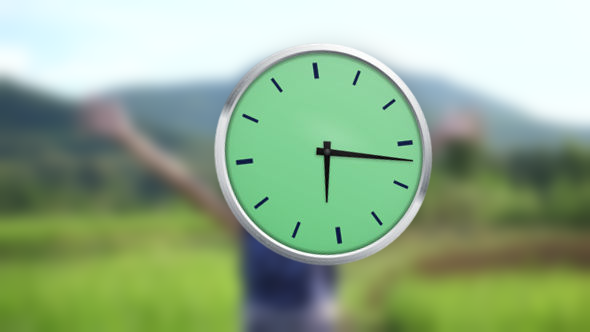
6,17
